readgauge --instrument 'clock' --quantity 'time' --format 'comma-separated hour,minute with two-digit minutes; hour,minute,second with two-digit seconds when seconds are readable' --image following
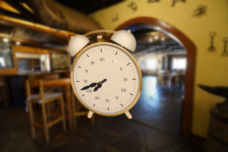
7,42
